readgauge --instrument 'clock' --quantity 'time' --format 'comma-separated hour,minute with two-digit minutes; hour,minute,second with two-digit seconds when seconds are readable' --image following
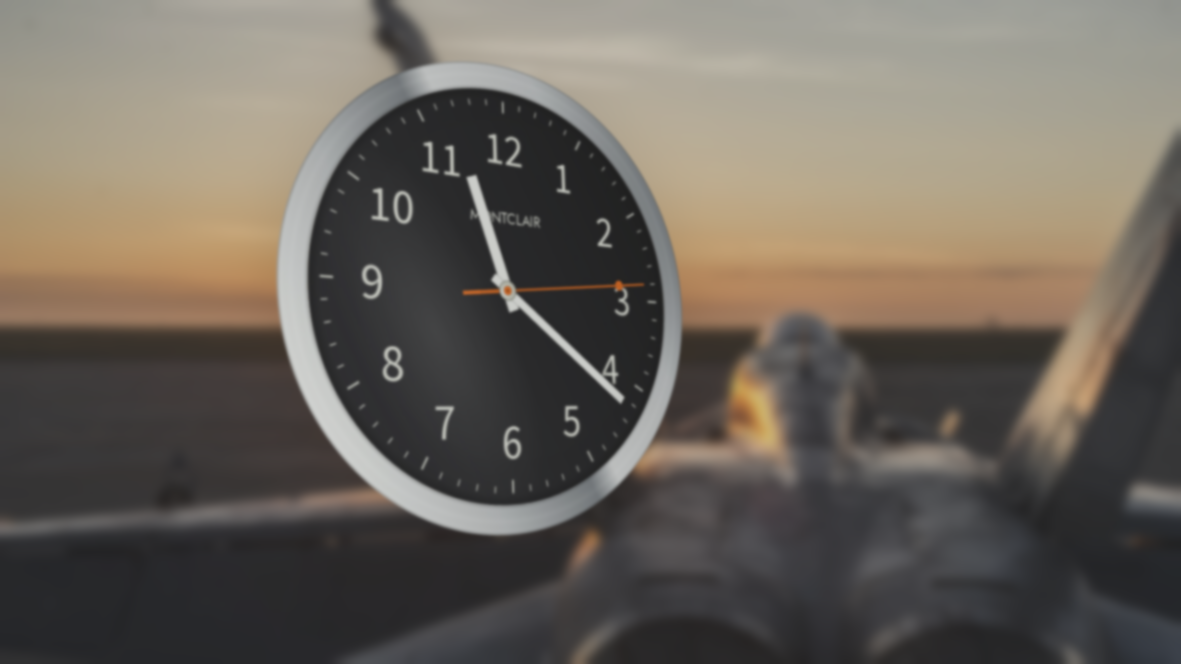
11,21,14
